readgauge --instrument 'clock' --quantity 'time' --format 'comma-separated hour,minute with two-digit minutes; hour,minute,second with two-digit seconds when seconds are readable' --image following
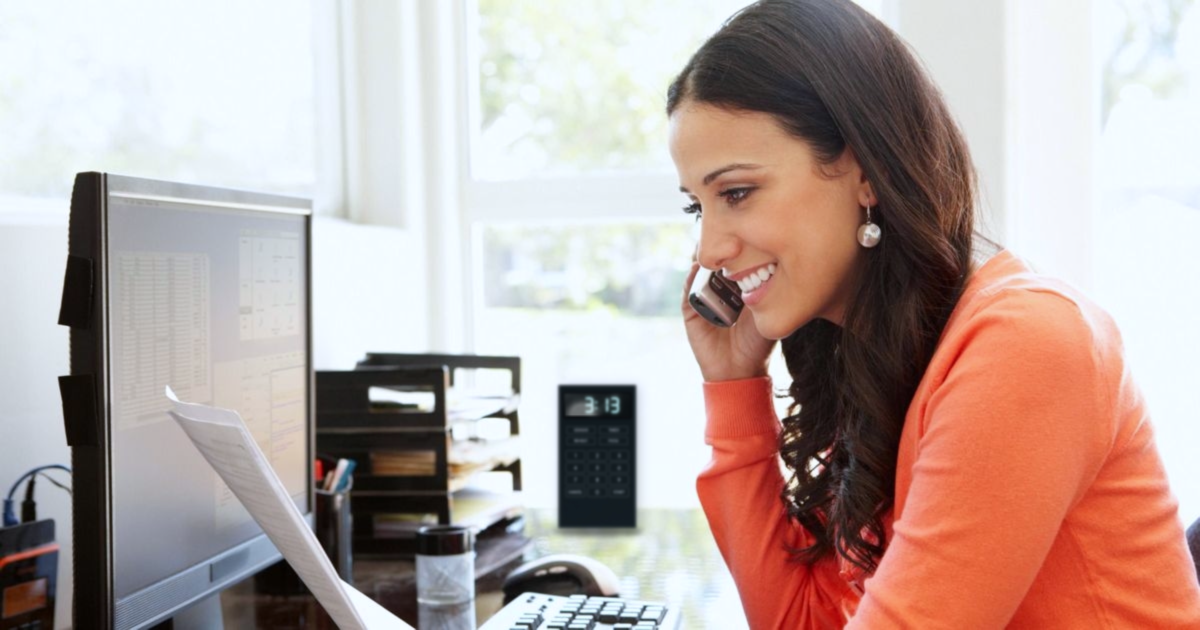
3,13
